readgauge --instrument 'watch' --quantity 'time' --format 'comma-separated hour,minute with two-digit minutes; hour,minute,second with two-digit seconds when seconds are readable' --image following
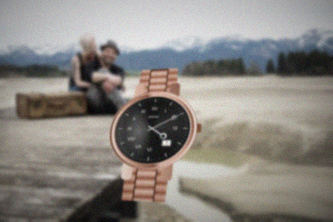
4,10
